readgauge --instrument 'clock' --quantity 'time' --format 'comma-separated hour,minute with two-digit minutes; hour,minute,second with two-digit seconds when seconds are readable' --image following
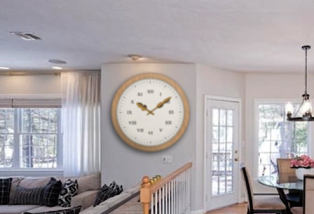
10,09
